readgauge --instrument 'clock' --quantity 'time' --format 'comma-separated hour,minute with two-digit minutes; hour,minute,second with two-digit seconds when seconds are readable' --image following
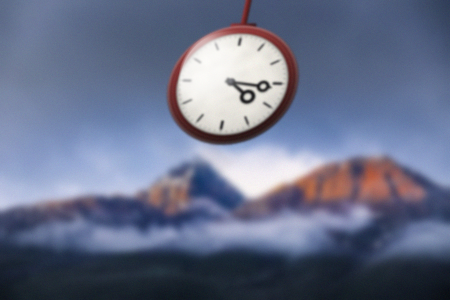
4,16
